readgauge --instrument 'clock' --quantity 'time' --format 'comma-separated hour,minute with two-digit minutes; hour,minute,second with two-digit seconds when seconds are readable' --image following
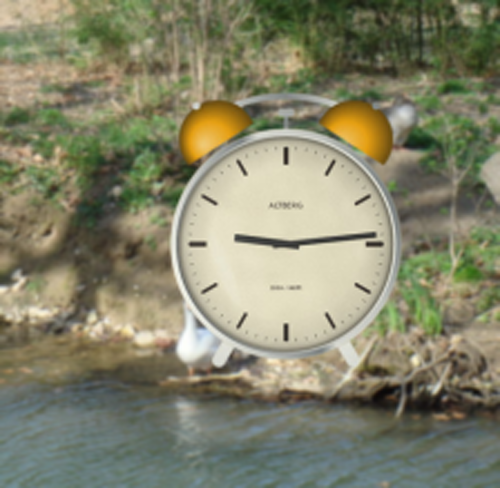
9,14
